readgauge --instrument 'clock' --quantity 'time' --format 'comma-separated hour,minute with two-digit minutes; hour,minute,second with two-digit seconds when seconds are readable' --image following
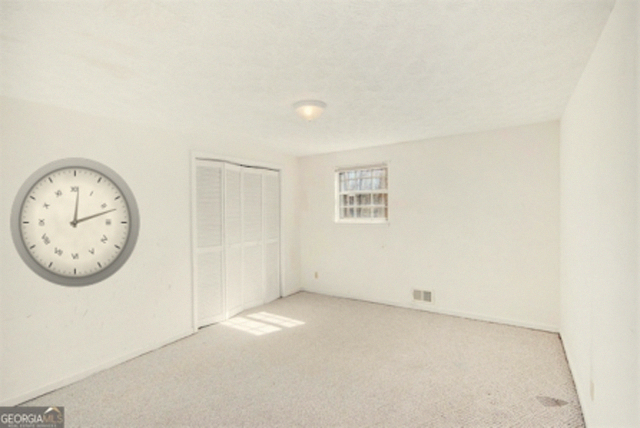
12,12
